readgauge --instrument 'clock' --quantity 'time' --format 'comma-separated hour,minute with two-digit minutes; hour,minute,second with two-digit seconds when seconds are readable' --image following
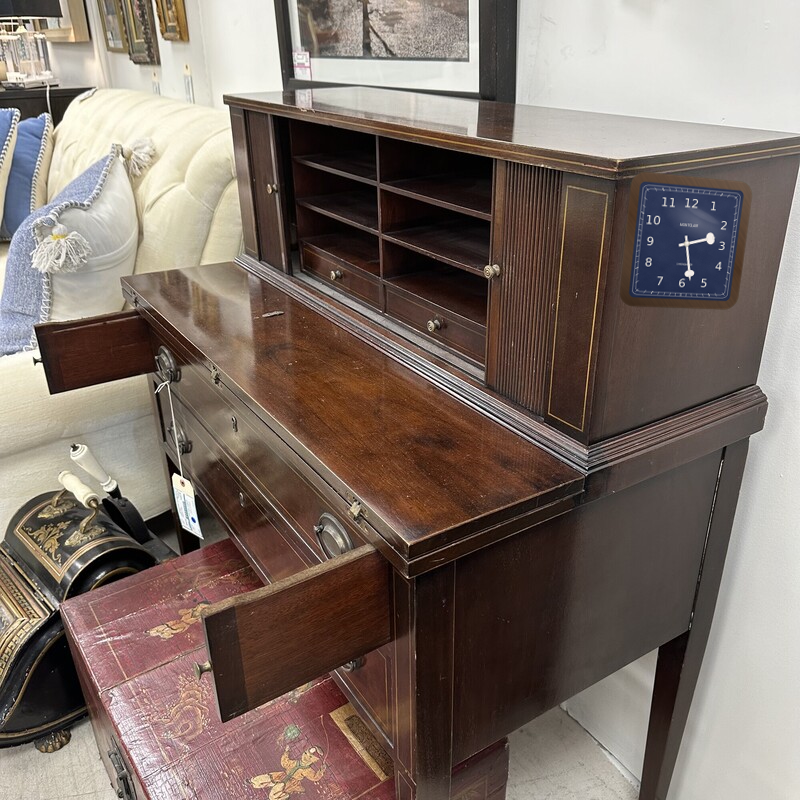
2,28
